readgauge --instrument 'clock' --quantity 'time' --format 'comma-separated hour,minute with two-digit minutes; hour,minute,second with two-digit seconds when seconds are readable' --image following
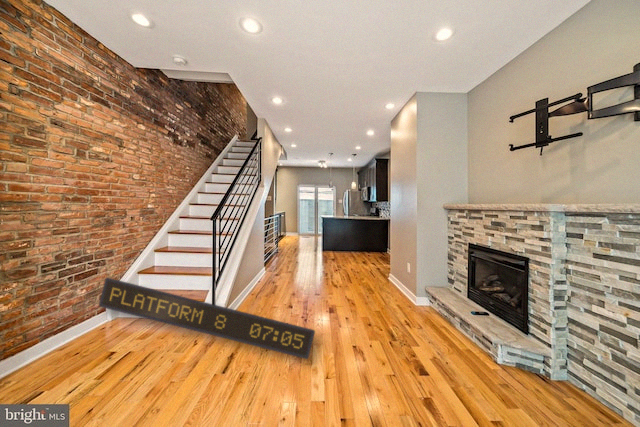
7,05
